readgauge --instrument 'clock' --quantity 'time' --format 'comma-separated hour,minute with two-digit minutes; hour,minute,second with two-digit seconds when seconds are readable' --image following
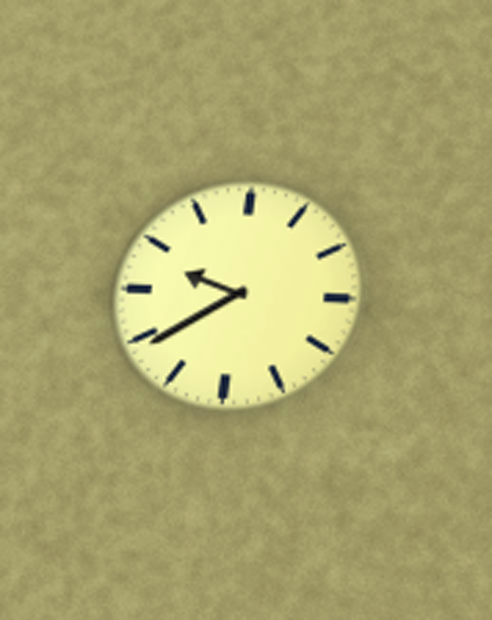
9,39
